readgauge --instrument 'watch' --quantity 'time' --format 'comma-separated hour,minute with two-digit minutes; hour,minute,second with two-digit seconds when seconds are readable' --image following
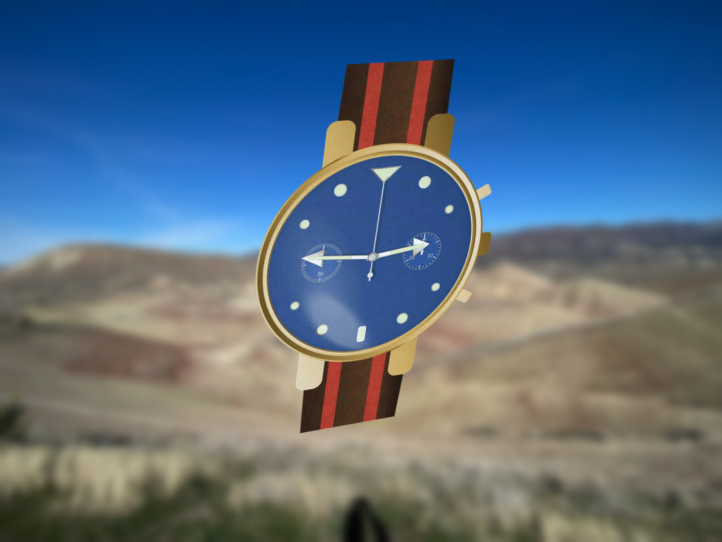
2,46
